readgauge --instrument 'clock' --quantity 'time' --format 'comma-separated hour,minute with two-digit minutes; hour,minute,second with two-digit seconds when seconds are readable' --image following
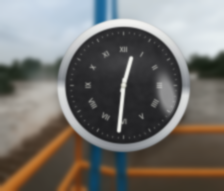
12,31
